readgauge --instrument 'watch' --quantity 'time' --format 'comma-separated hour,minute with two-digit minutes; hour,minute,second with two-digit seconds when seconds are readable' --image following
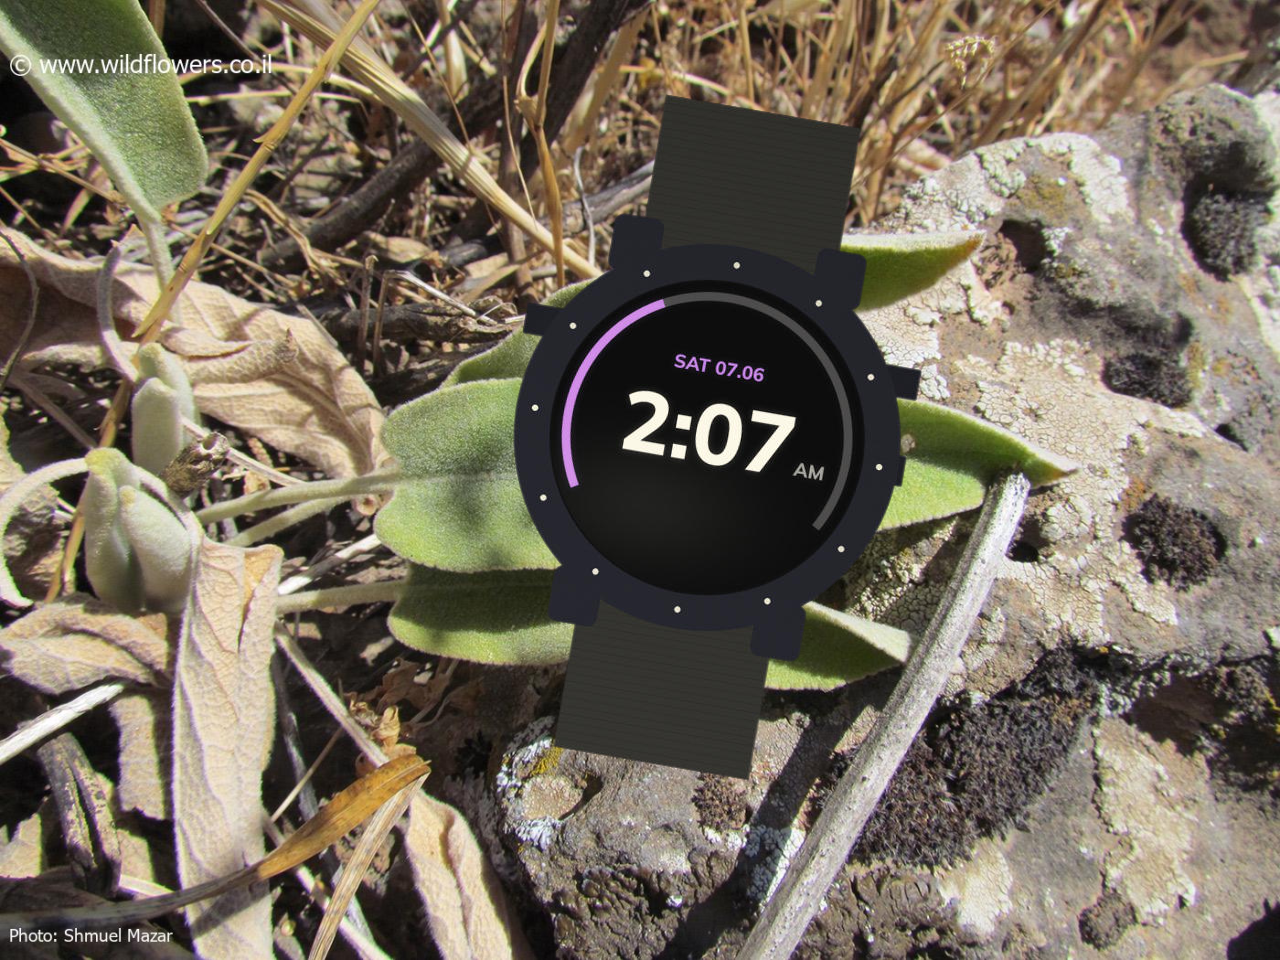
2,07
